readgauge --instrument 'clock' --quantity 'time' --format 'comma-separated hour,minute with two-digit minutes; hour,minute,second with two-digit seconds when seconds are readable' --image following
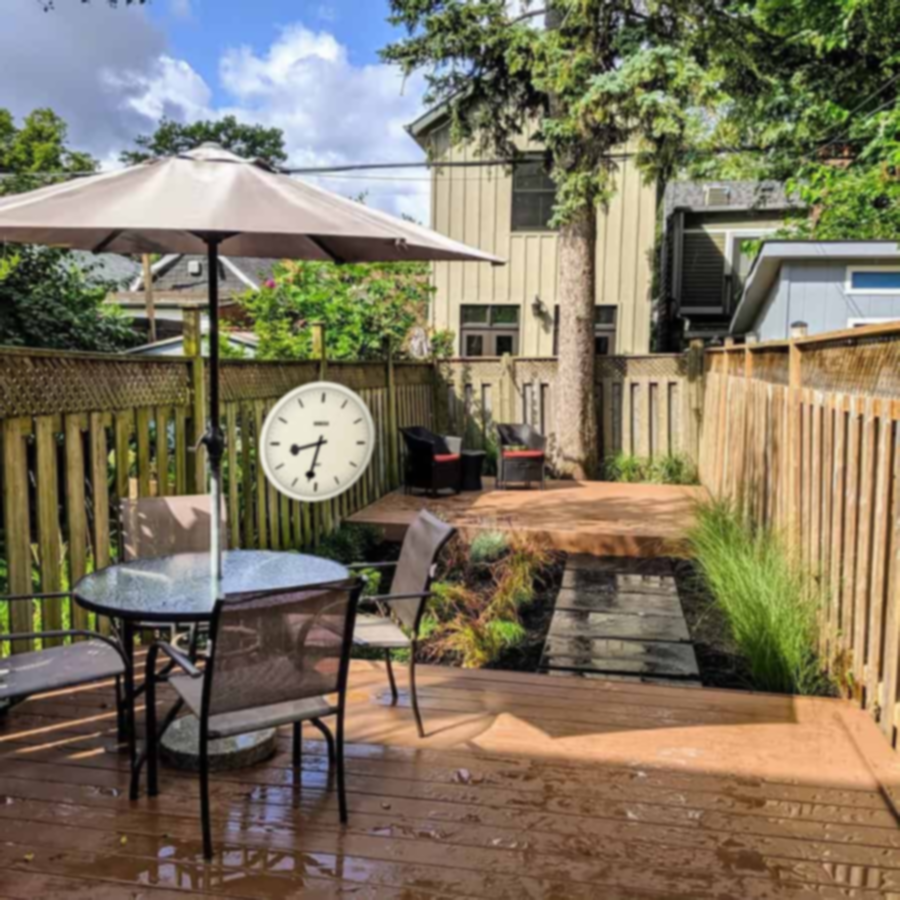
8,32
